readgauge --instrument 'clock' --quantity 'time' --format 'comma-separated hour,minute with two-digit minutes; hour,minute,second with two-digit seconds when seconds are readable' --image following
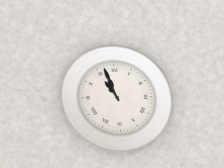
10,57
